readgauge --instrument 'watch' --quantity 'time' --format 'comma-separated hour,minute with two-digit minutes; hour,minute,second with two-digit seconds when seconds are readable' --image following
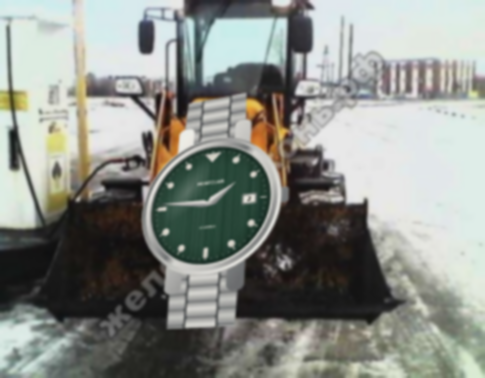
1,46
